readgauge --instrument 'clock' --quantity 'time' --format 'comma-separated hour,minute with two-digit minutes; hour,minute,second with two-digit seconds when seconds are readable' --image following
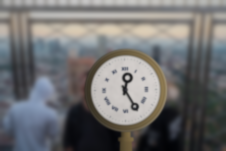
12,25
